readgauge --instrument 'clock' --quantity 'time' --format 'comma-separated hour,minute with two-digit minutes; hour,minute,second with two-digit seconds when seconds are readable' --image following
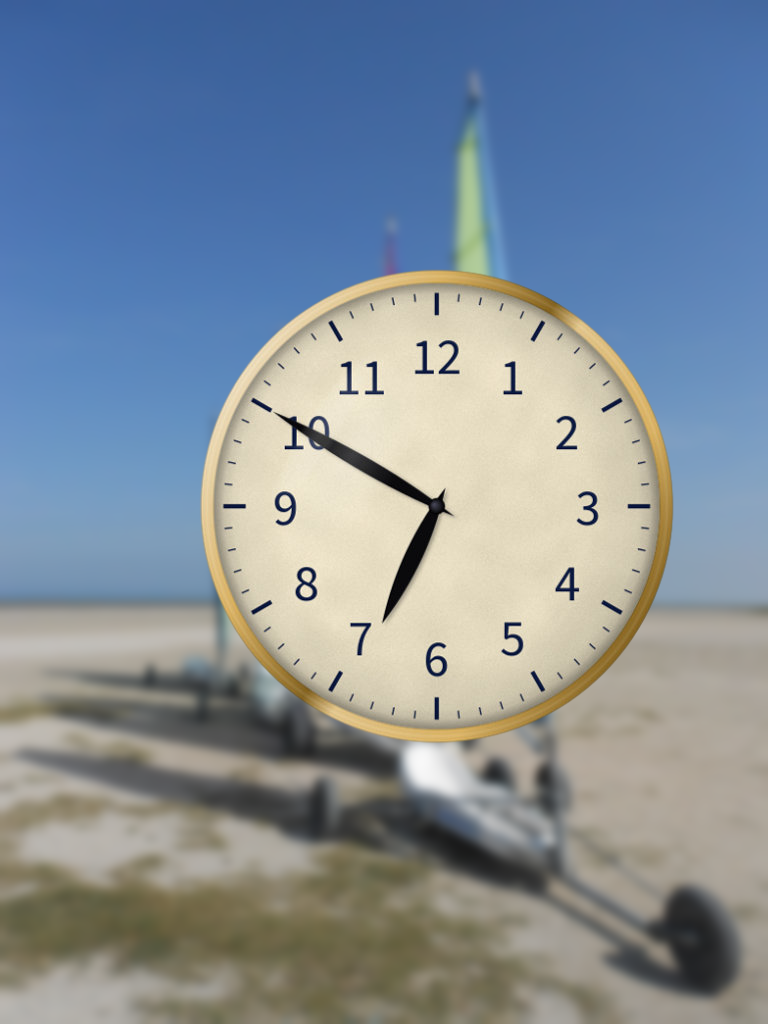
6,50
